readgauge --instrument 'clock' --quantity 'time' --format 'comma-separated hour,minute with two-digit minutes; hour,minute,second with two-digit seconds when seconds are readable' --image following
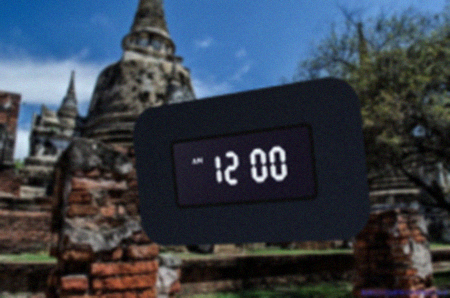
12,00
